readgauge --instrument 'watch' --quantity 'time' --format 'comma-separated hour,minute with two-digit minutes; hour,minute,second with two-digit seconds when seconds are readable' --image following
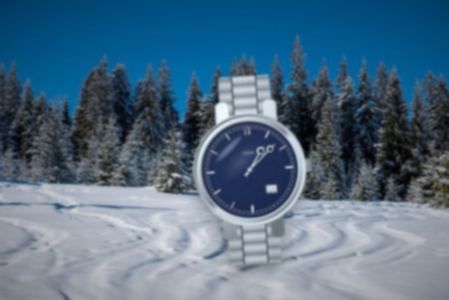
1,08
